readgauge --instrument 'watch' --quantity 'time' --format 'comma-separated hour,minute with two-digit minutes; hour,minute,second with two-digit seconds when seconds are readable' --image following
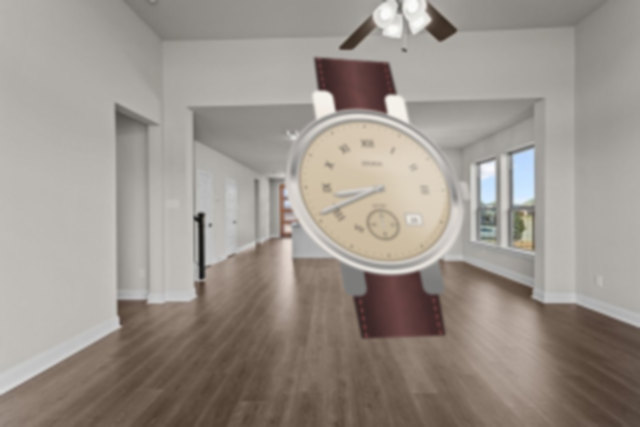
8,41
